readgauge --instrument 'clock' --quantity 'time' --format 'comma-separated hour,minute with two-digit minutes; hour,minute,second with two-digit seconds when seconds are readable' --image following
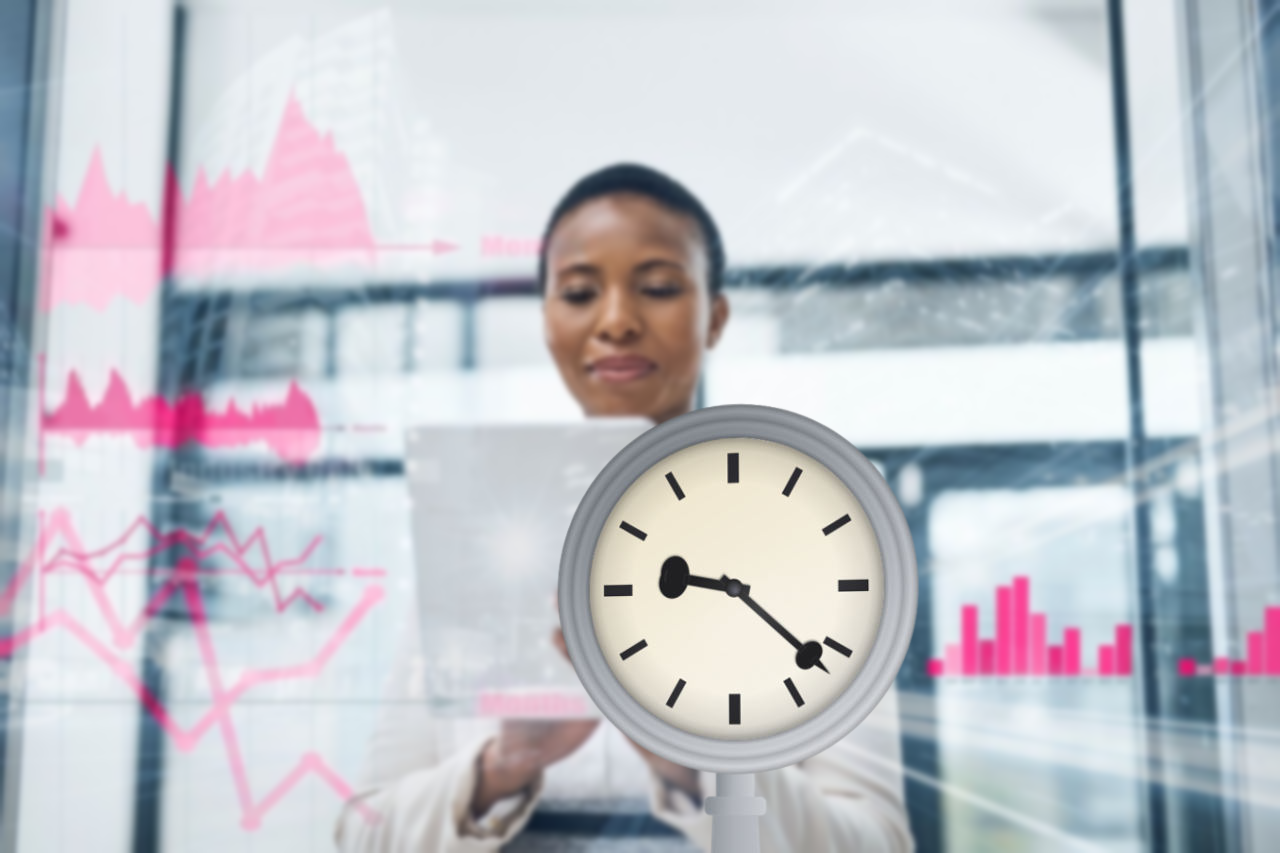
9,22
